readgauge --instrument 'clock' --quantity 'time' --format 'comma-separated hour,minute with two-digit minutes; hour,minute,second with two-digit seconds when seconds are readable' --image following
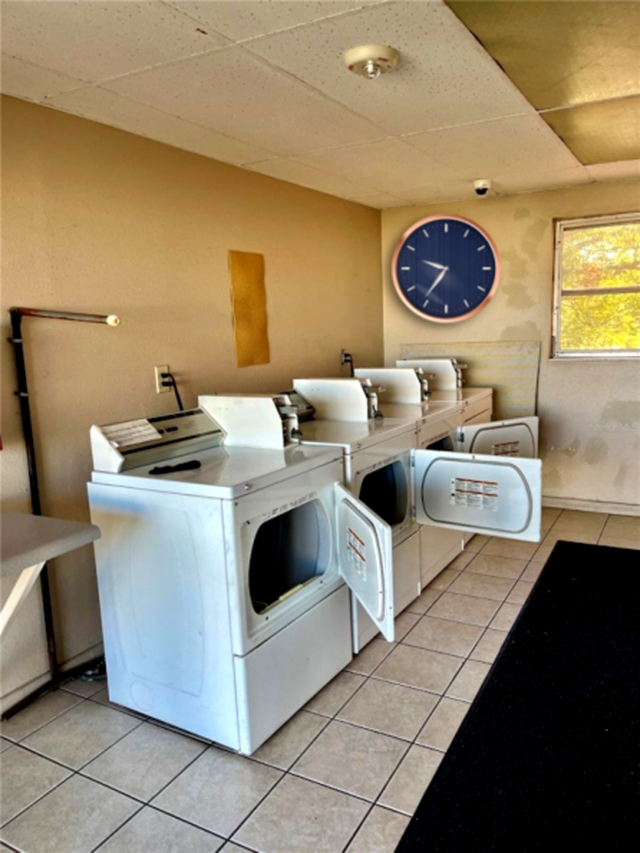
9,36
